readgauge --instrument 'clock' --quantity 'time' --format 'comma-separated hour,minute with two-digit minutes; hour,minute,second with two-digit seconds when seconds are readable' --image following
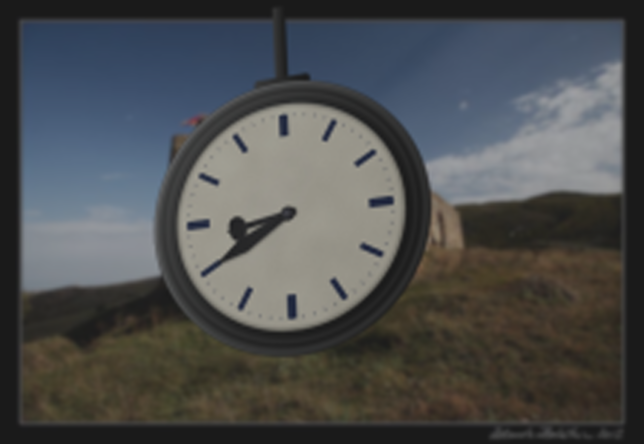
8,40
